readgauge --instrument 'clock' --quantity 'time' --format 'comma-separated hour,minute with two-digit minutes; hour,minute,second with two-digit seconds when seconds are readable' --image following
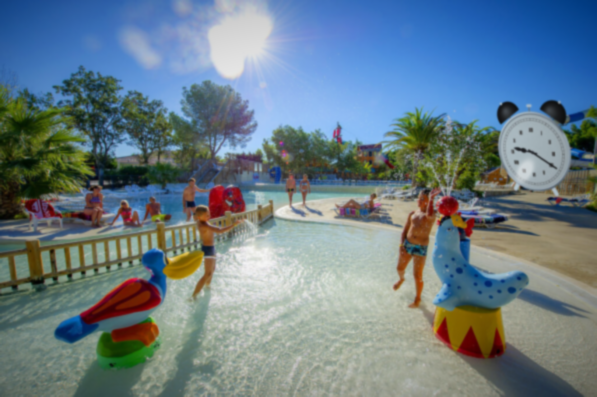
9,20
